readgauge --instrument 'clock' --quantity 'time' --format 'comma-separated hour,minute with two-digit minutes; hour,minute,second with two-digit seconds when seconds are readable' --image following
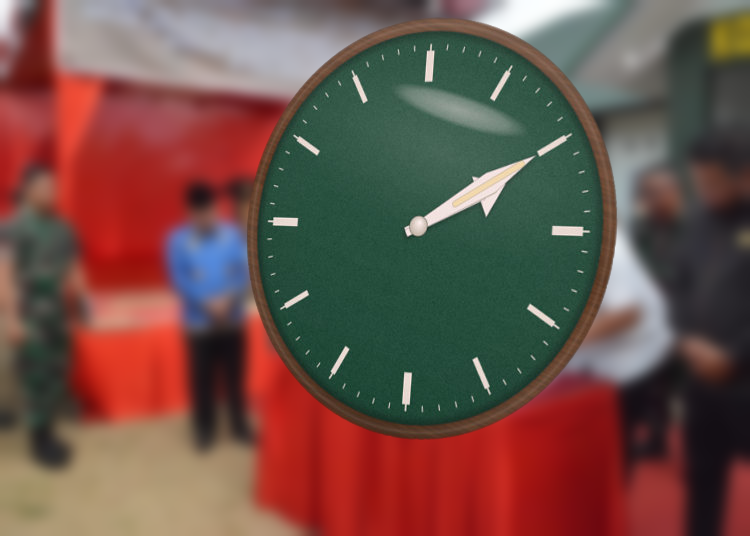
2,10
